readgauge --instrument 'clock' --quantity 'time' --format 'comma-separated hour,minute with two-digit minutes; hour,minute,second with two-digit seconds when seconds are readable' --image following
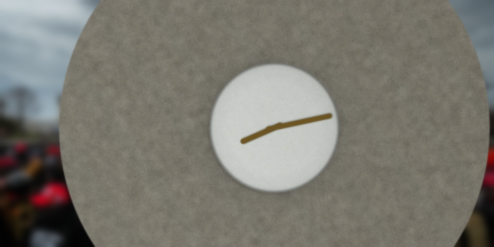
8,13
